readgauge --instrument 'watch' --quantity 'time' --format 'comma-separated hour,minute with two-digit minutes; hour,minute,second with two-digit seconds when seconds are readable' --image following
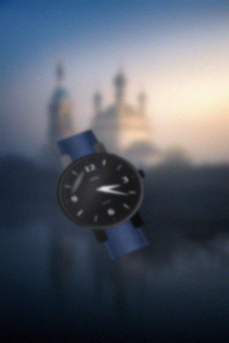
3,21
